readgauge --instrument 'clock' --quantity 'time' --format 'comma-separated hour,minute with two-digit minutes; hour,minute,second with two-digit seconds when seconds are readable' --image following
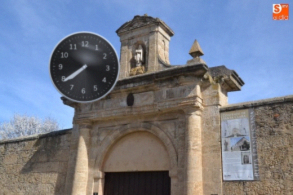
7,39
